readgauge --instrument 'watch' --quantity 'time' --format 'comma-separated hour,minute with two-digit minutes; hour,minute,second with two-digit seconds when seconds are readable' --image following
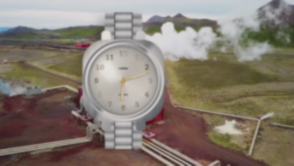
6,12
